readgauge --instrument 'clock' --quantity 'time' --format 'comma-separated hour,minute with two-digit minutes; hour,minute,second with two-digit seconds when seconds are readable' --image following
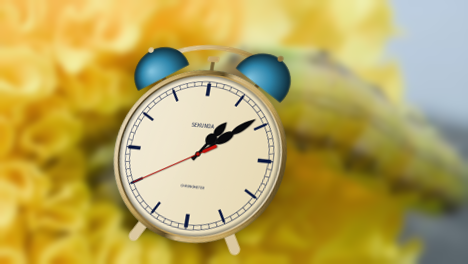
1,08,40
